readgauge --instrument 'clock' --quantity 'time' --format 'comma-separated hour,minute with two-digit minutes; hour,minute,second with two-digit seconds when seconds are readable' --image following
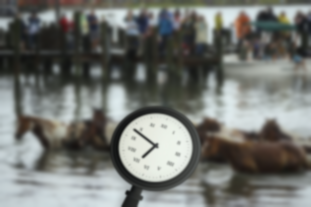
6,48
